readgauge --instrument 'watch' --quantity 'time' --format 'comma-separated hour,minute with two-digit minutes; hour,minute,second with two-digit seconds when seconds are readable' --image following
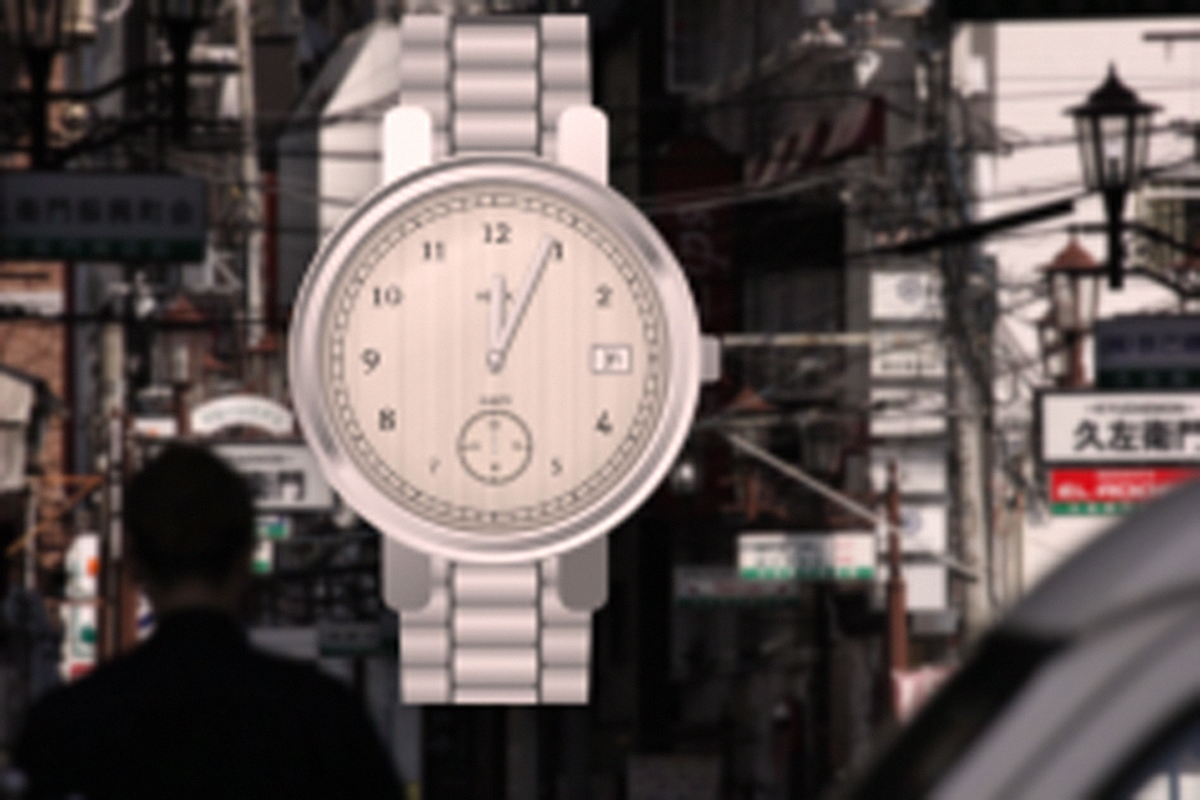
12,04
